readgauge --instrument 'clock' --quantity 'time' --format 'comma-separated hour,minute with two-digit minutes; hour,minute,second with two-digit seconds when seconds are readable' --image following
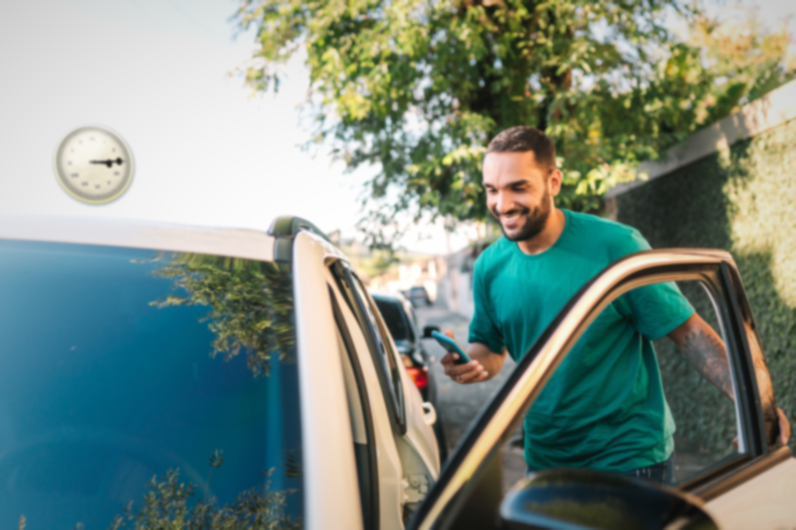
3,15
